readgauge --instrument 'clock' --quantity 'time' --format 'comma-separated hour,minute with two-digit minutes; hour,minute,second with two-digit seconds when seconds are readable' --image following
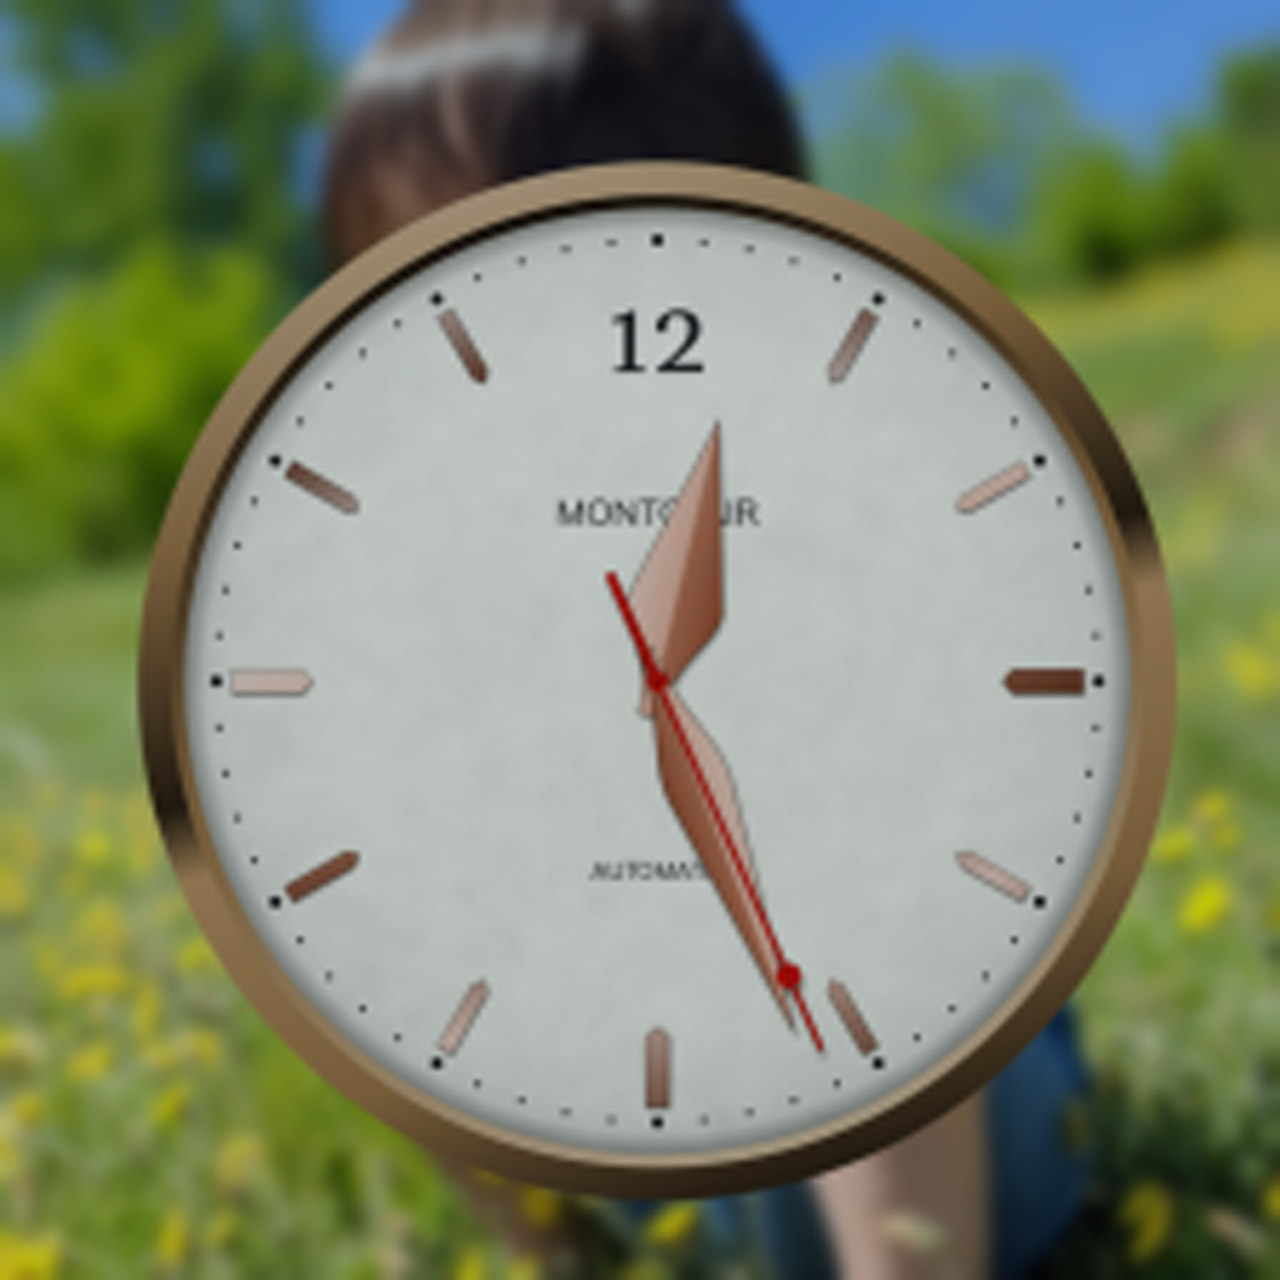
12,26,26
